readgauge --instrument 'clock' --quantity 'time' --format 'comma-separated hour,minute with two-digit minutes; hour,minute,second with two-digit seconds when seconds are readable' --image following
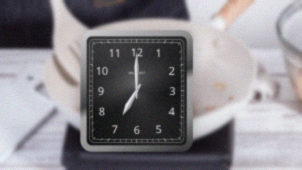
7,00
